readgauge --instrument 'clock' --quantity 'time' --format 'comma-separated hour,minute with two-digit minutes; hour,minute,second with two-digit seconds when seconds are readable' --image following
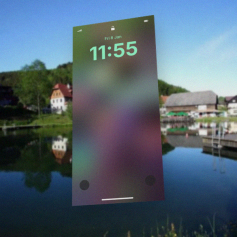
11,55
